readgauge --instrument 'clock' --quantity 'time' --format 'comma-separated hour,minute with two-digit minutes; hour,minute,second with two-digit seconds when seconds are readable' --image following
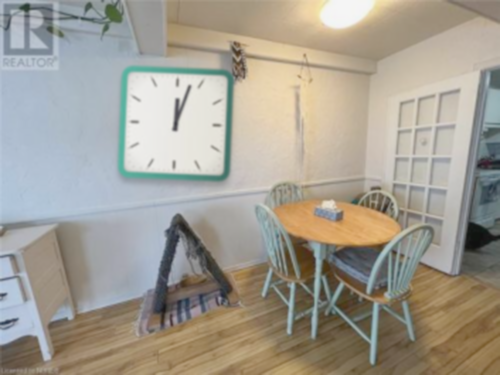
12,03
